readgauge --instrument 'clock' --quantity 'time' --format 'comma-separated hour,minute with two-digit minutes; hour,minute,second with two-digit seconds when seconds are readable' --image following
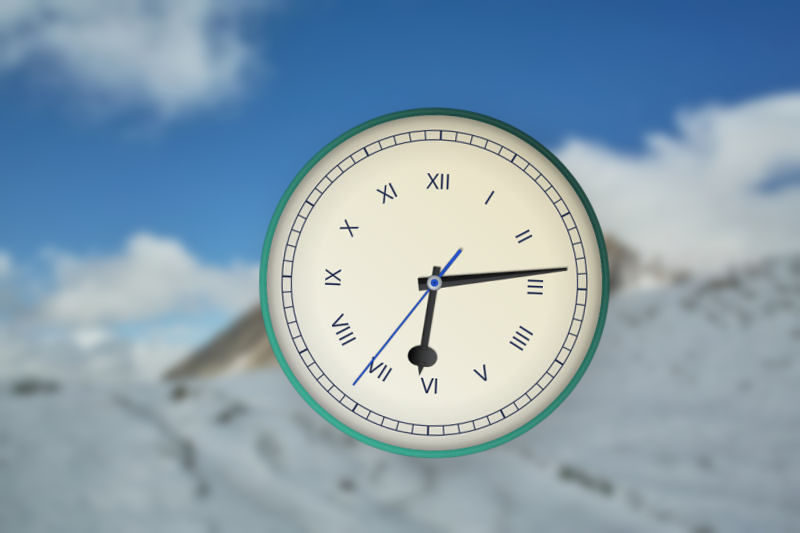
6,13,36
